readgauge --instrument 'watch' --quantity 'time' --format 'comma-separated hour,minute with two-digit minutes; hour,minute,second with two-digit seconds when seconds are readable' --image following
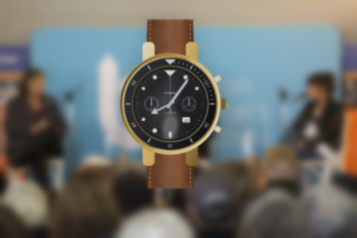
8,06
